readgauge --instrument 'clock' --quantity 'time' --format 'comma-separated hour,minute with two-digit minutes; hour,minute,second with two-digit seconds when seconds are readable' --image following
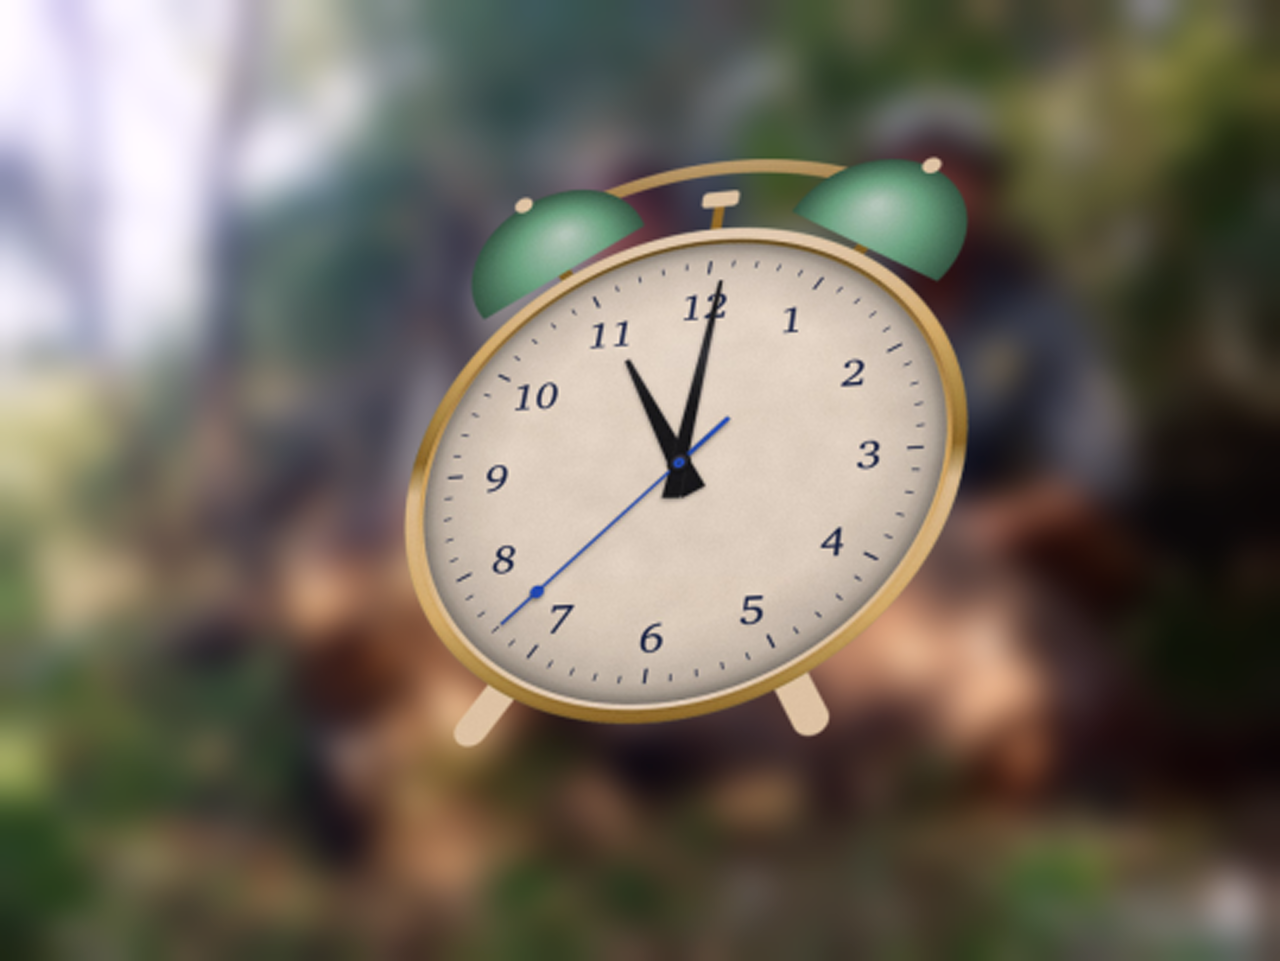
11,00,37
